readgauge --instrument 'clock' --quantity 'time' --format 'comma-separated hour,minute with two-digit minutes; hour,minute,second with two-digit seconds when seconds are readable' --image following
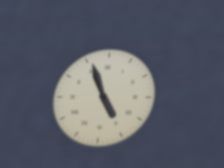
4,56
